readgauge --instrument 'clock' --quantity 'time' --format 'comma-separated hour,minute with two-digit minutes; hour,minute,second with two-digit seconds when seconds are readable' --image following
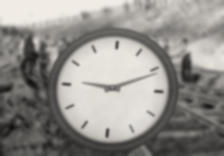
9,11
